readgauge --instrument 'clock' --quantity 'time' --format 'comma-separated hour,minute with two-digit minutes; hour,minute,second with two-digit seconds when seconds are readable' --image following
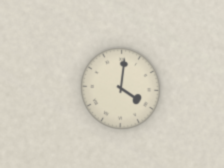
4,01
